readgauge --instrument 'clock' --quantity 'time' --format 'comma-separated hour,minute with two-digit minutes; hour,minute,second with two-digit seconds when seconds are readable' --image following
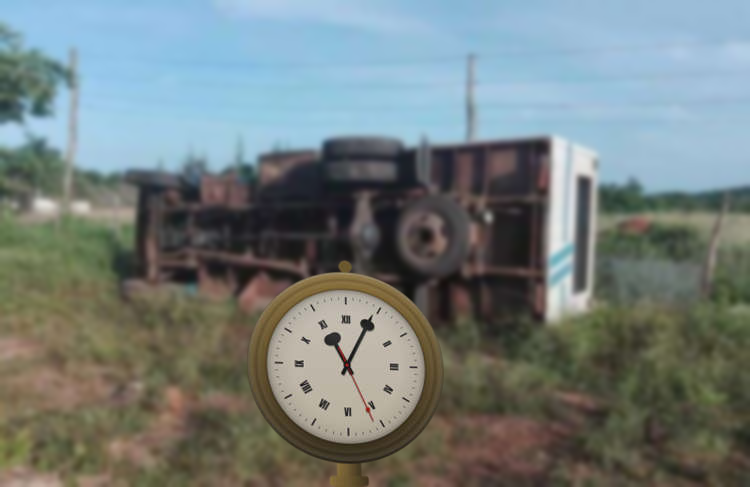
11,04,26
